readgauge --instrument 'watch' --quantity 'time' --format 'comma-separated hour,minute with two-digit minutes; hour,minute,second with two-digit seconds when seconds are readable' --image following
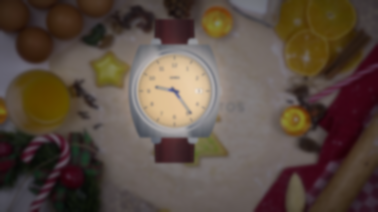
9,24
